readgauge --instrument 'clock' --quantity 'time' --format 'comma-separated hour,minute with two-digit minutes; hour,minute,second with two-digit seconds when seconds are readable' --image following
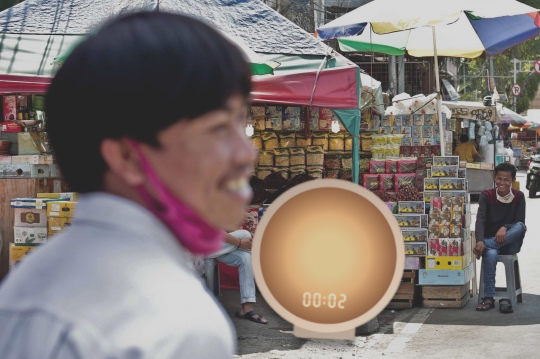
0,02
